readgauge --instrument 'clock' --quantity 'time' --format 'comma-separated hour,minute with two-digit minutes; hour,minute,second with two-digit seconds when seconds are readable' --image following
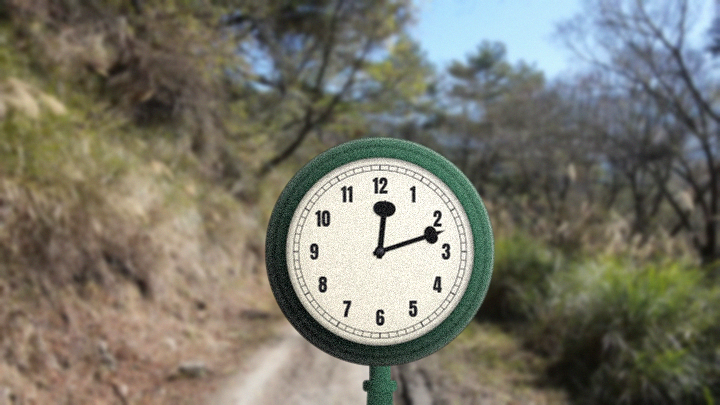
12,12
